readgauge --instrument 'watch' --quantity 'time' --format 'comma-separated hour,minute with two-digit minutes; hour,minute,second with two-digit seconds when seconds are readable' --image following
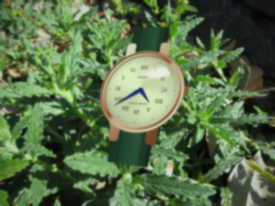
4,39
